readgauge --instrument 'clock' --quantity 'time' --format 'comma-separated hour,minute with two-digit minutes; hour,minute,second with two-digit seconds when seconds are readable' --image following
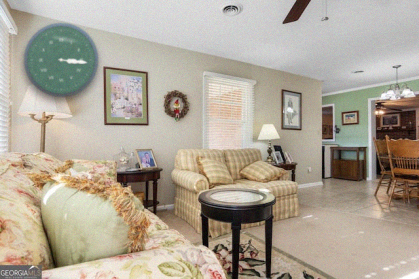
3,16
